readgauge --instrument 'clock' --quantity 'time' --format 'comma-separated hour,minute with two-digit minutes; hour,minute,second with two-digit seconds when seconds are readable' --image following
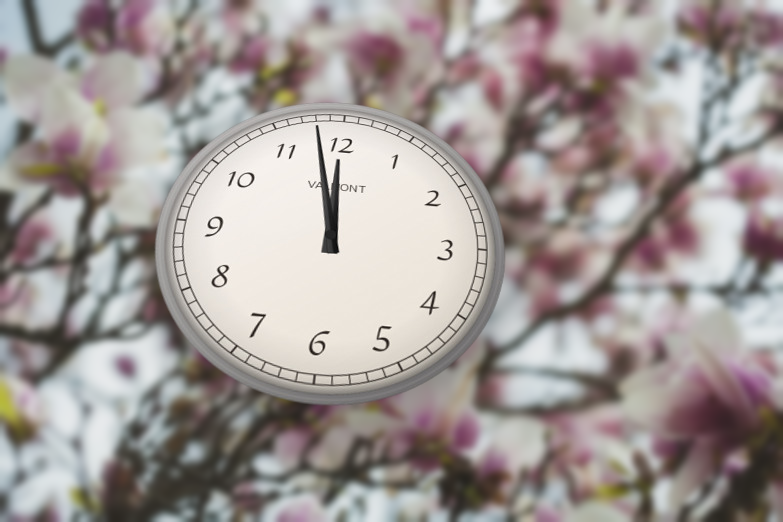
11,58
